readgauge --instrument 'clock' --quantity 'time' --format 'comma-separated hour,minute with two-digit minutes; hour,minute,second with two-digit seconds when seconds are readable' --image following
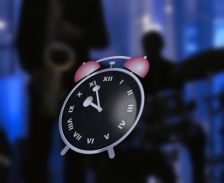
9,56
